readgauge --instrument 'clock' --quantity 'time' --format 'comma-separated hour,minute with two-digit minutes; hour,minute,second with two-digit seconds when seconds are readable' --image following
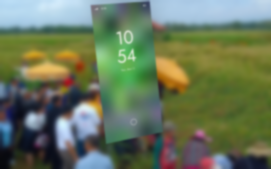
10,54
